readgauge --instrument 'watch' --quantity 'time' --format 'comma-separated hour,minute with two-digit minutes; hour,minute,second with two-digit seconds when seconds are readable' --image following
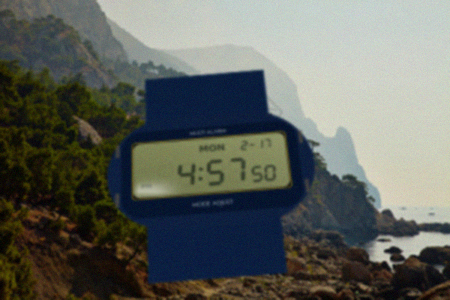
4,57,50
